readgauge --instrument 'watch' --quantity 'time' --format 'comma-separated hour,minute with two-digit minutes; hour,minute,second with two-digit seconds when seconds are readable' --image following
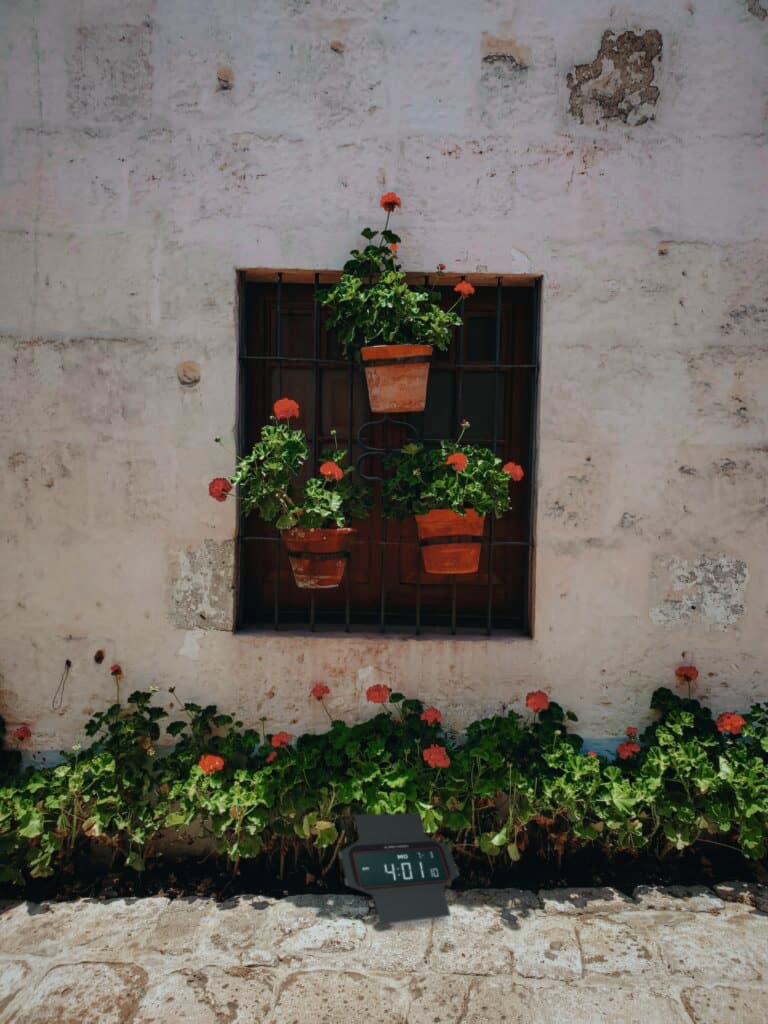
4,01
